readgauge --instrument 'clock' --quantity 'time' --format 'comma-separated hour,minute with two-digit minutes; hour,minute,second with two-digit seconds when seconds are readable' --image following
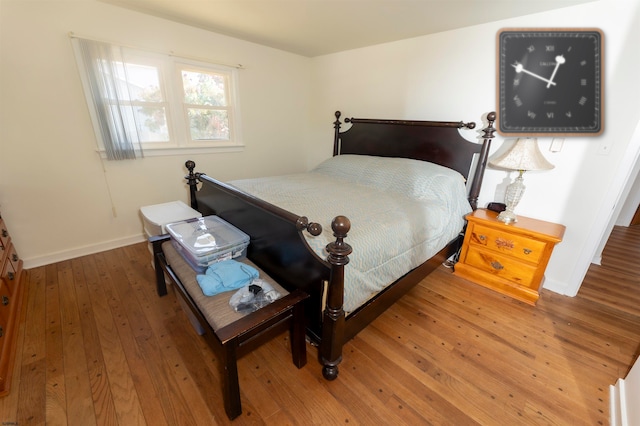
12,49
